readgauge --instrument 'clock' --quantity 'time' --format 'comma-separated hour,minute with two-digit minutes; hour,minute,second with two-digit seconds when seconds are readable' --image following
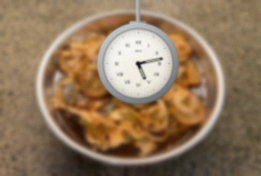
5,13
